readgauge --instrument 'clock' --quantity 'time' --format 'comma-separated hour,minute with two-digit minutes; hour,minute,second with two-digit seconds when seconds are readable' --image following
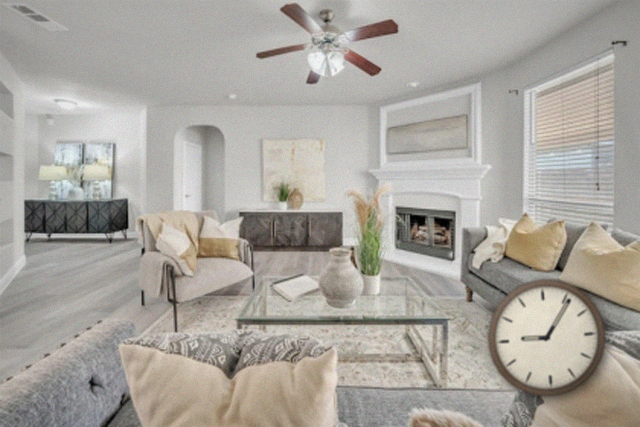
9,06
